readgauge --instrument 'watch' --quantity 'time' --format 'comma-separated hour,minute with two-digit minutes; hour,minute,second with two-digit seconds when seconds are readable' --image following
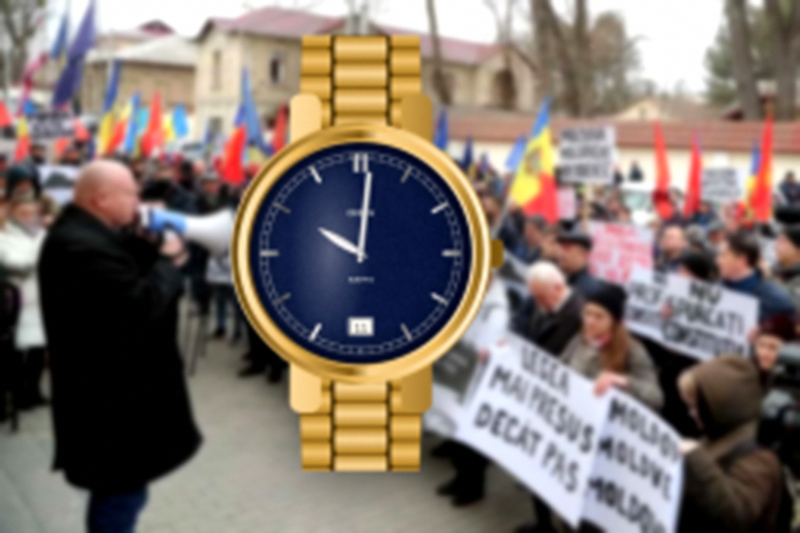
10,01
